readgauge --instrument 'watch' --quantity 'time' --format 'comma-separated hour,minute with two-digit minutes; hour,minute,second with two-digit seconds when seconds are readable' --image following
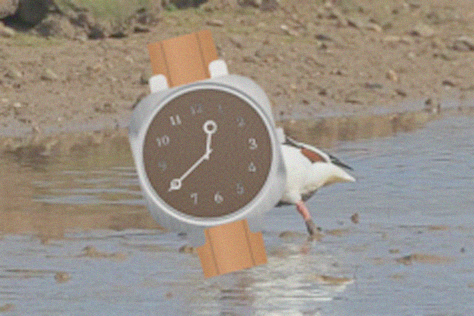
12,40
